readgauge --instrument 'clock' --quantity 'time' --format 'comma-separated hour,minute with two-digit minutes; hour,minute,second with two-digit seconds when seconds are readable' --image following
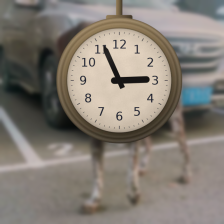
2,56
